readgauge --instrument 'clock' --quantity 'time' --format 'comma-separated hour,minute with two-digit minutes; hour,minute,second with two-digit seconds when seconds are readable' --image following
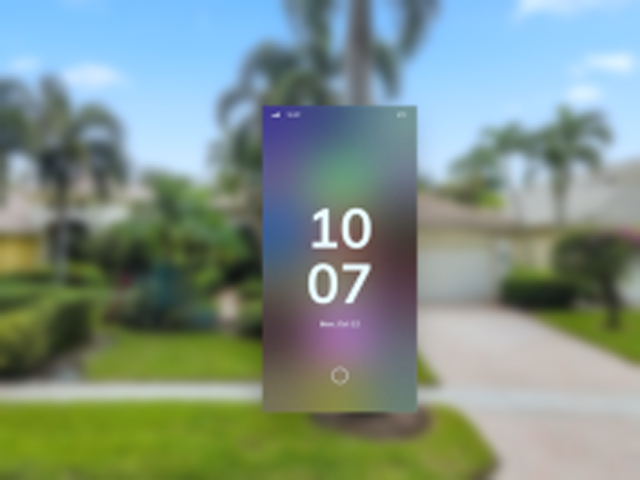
10,07
